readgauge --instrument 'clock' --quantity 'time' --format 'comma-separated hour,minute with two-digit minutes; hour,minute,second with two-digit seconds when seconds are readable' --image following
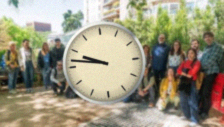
9,47
